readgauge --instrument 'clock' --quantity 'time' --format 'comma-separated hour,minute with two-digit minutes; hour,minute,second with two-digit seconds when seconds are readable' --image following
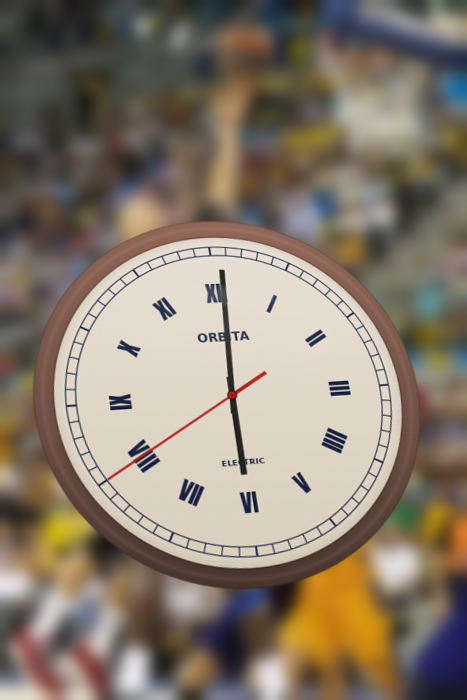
6,00,40
